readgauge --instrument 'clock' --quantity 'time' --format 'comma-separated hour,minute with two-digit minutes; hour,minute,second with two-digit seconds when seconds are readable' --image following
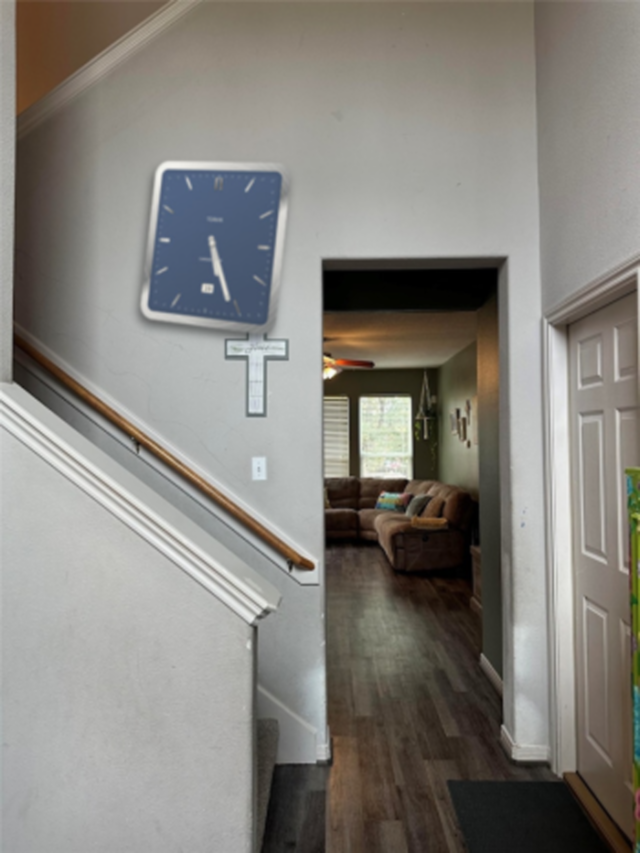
5,26
